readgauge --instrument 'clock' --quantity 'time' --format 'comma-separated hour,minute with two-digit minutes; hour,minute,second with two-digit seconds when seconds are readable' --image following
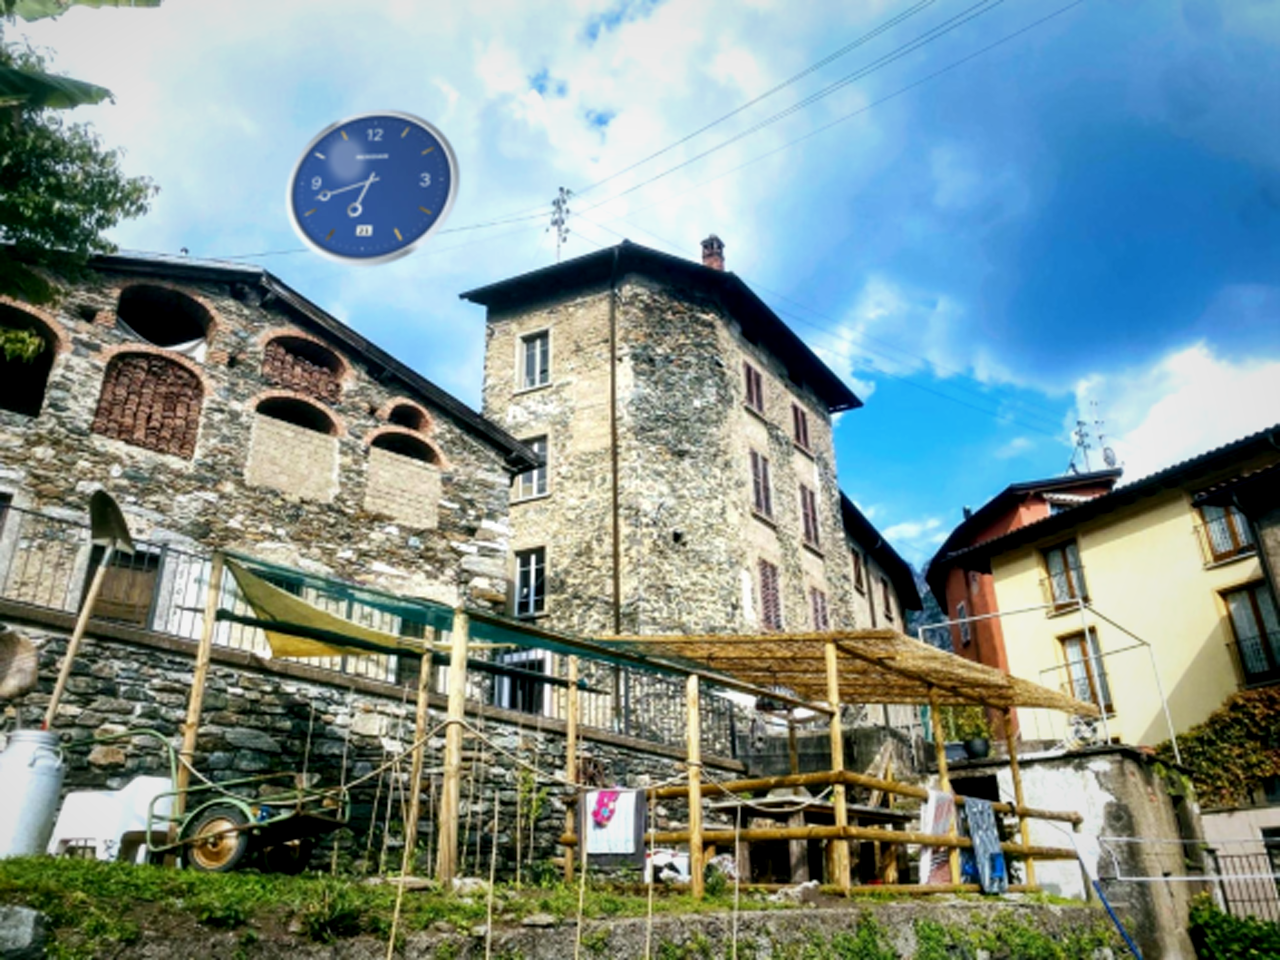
6,42
